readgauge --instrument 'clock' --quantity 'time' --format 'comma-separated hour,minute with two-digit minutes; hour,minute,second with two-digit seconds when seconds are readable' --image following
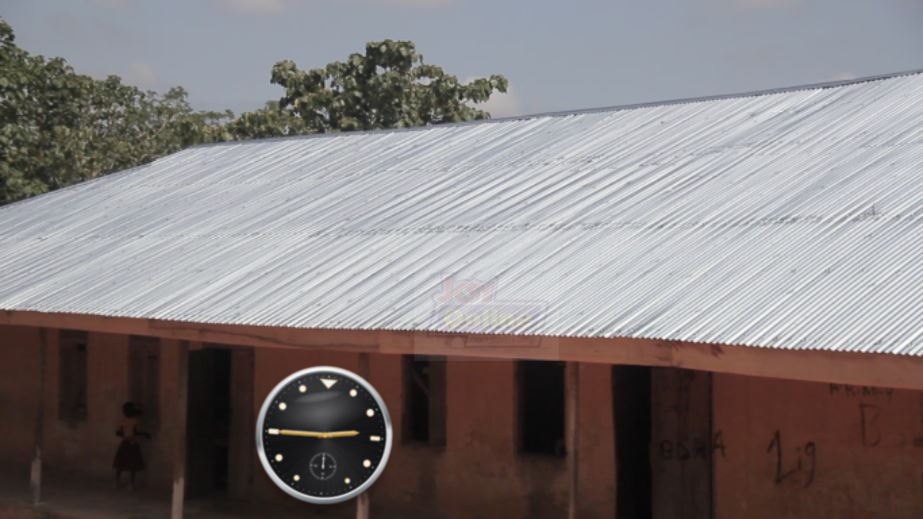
2,45
